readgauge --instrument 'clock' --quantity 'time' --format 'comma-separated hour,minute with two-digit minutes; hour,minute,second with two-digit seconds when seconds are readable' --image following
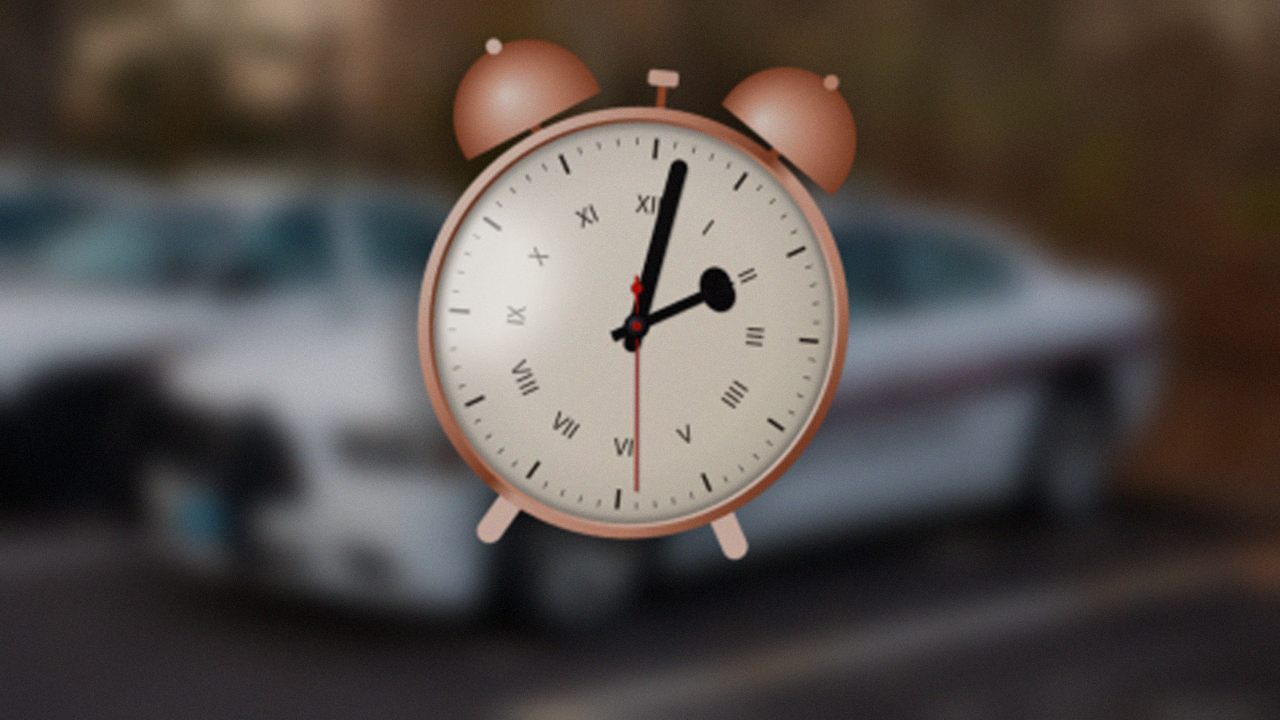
2,01,29
